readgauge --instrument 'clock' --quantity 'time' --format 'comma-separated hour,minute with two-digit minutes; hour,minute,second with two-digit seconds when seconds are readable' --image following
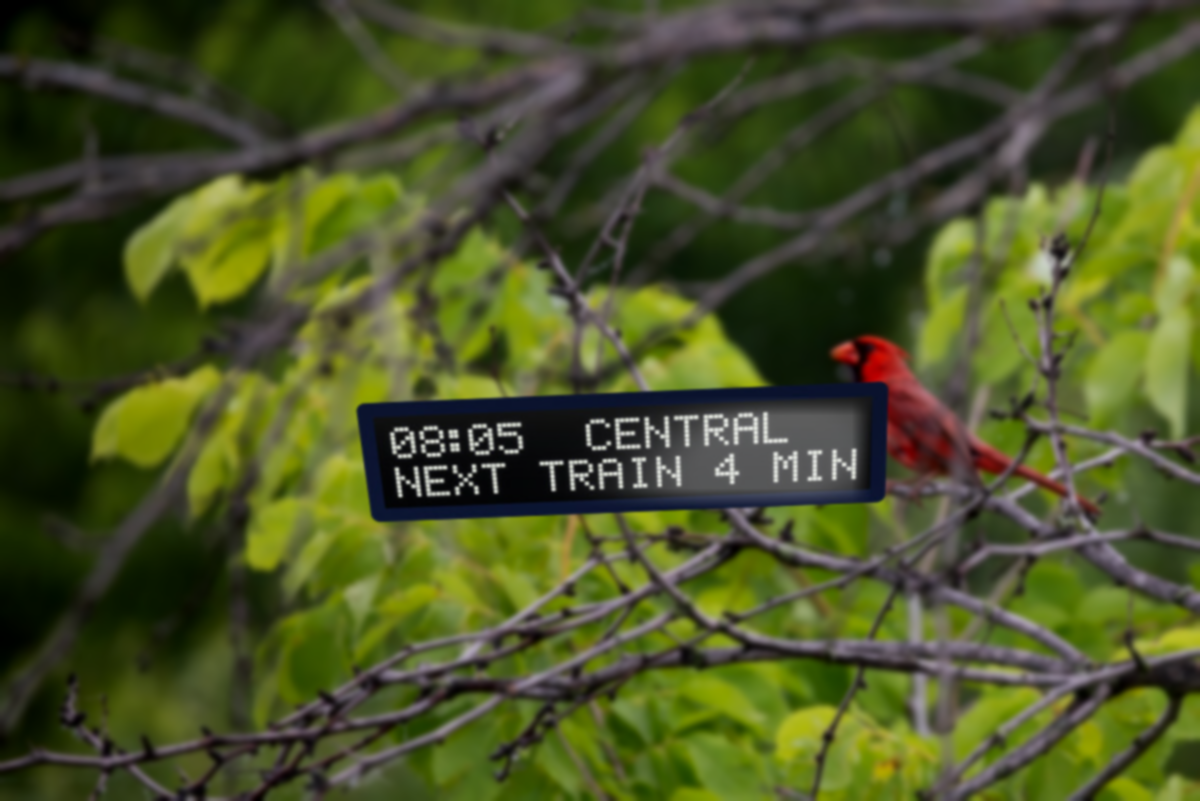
8,05
